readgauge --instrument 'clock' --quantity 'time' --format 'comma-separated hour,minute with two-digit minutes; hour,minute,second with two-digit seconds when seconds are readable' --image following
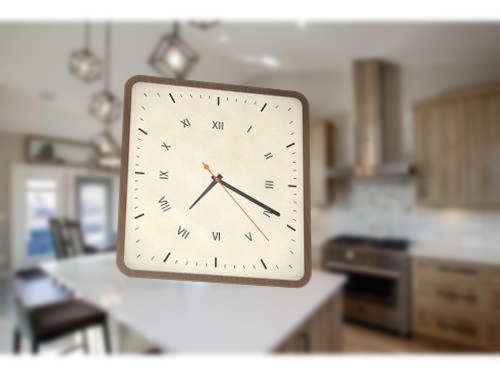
7,19,23
